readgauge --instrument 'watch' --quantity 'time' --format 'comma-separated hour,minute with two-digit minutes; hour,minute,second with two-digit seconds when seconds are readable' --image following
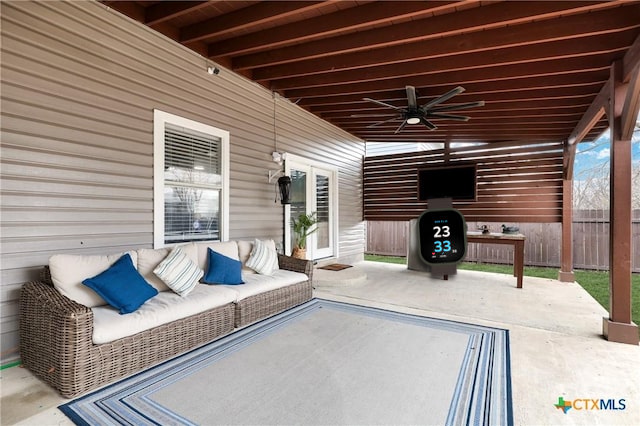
23,33
